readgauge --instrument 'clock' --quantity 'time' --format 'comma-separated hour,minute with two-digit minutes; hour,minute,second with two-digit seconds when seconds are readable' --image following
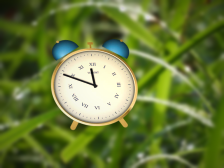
11,49
